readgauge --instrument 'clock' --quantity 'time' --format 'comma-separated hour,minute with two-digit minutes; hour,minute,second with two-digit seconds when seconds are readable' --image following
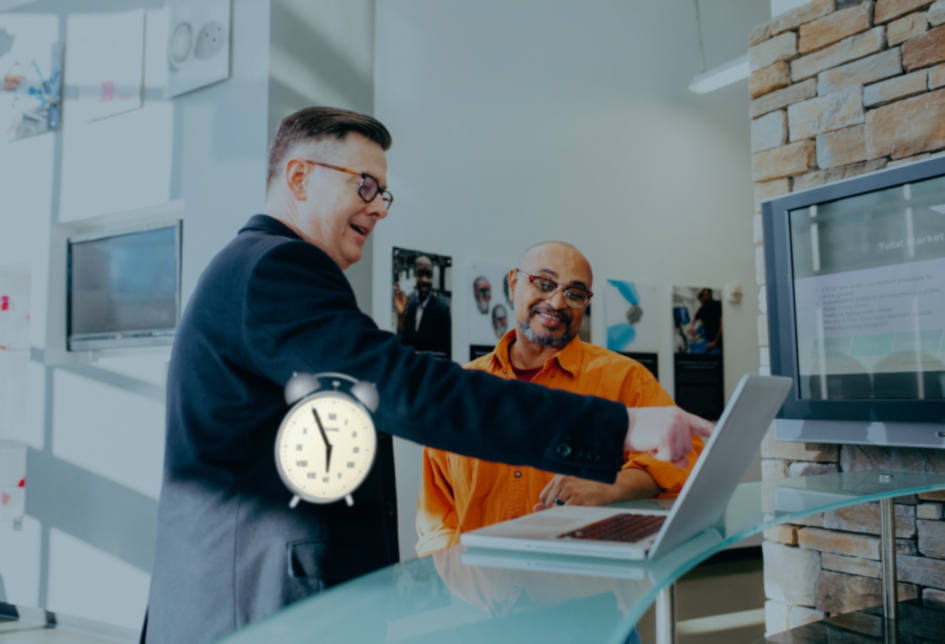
5,55
